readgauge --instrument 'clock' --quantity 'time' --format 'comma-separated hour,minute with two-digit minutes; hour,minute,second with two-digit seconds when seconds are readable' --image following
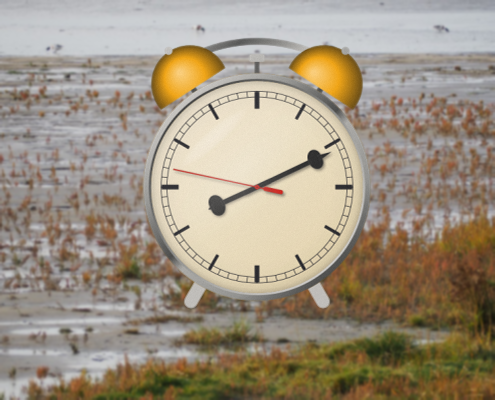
8,10,47
